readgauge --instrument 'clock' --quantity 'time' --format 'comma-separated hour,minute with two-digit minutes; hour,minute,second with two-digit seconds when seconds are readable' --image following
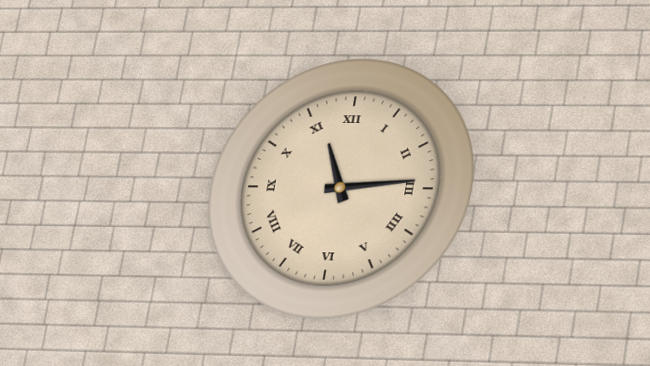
11,14
